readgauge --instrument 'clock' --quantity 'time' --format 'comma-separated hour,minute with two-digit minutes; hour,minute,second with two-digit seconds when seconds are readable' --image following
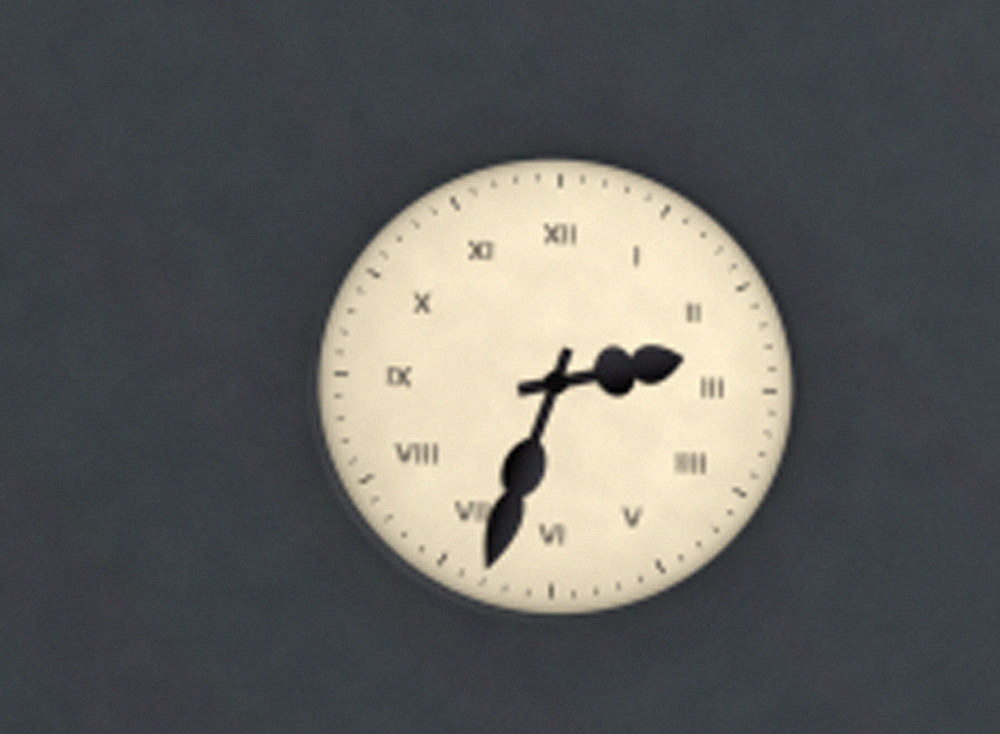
2,33
